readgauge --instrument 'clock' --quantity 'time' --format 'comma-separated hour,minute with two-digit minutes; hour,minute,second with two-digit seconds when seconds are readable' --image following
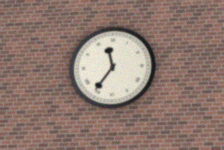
11,36
